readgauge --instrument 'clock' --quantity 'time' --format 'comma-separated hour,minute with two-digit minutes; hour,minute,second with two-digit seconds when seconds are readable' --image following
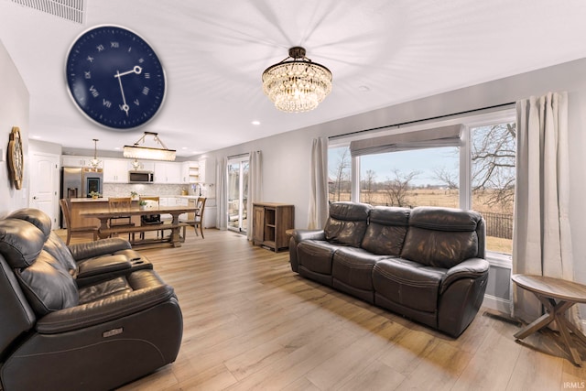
2,29
